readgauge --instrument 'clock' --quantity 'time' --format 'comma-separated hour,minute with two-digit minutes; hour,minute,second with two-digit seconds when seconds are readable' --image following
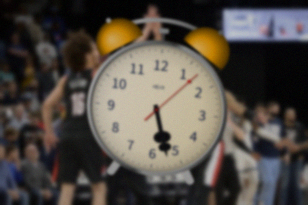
5,27,07
